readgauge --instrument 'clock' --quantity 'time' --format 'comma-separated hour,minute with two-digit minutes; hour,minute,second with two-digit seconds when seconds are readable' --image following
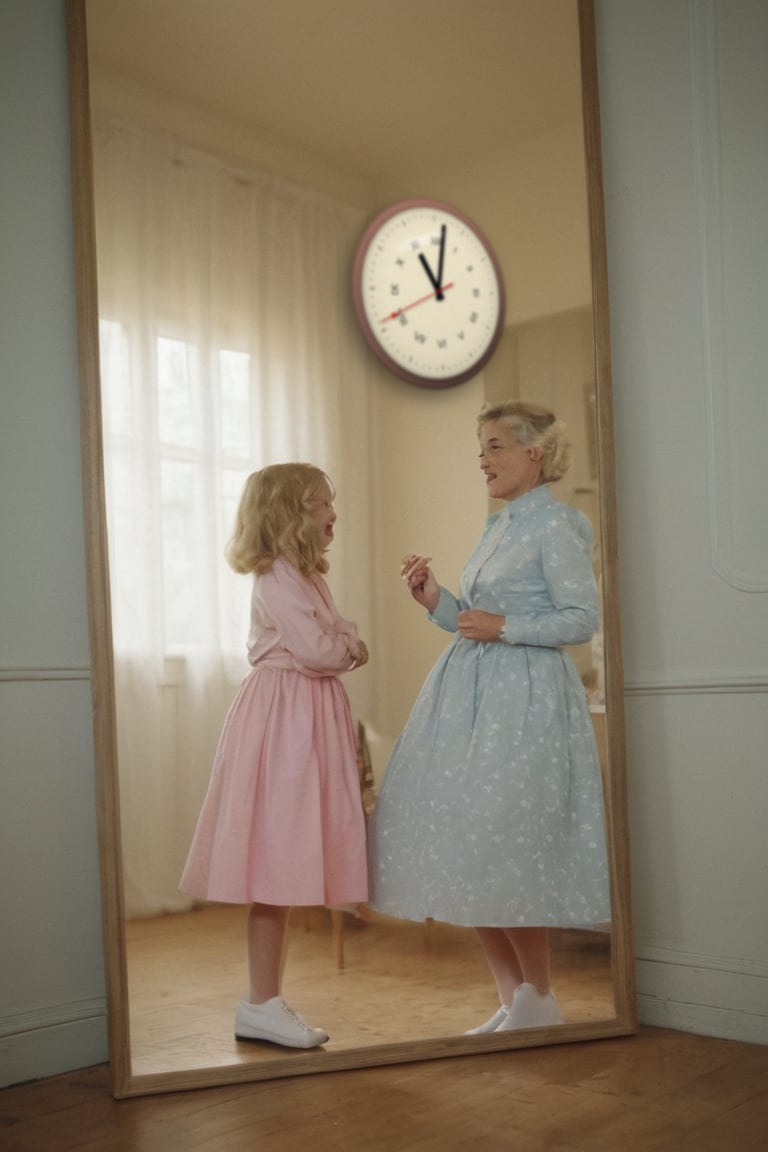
11,01,41
